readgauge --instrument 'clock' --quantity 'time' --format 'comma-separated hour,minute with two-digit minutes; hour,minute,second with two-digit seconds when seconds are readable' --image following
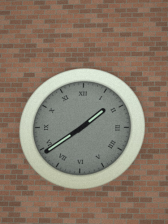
1,39
